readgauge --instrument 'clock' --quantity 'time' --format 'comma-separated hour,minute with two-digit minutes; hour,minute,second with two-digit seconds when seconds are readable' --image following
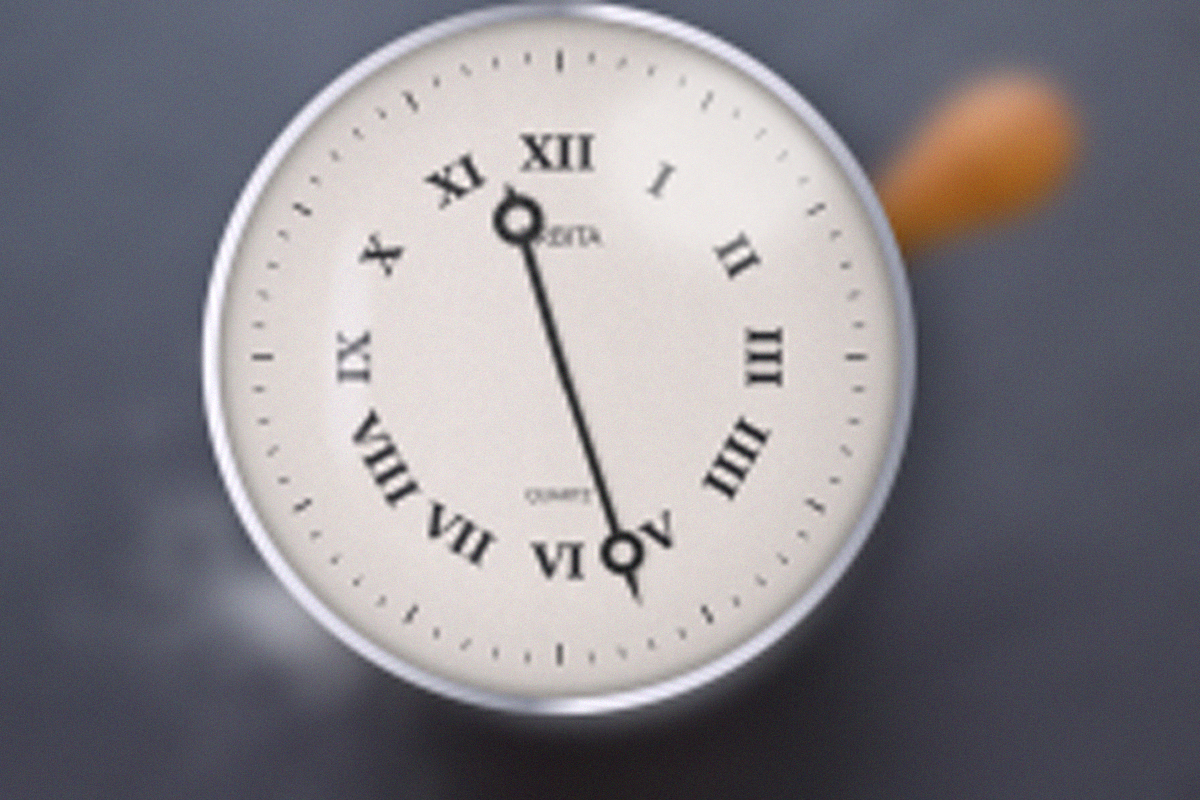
11,27
